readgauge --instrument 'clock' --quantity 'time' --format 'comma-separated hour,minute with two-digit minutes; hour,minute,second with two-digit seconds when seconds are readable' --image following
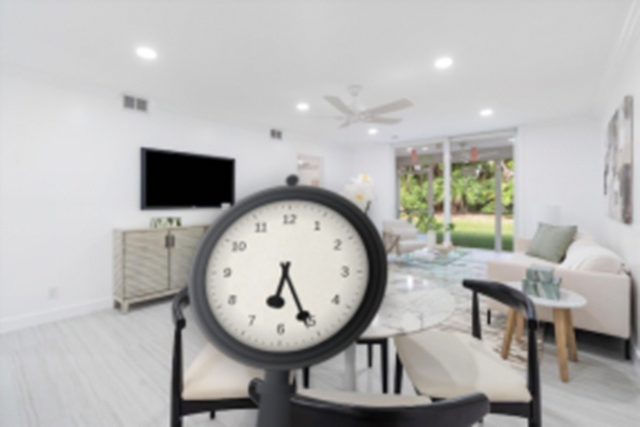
6,26
